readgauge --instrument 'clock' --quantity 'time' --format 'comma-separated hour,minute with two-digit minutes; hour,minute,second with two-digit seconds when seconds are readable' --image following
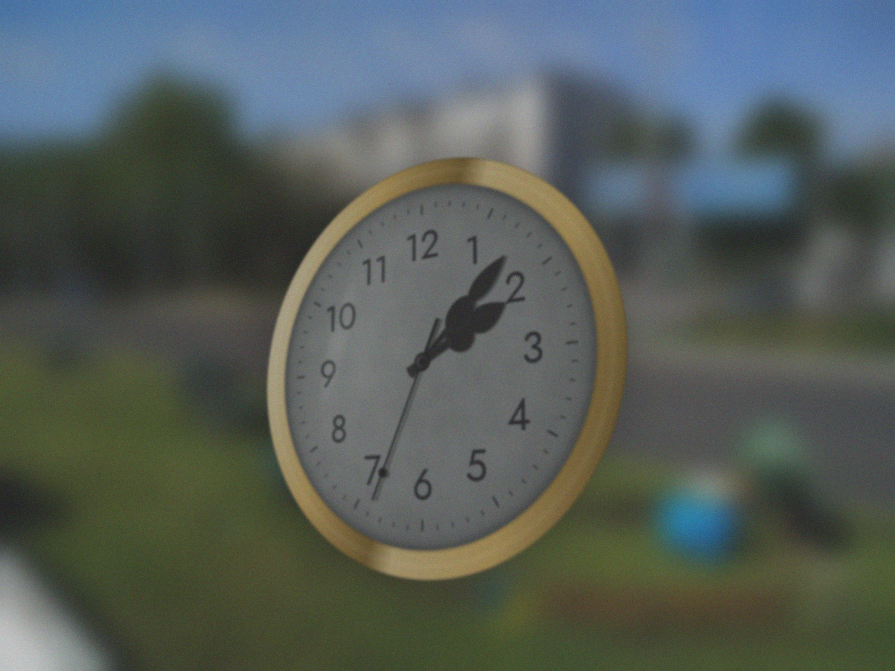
2,07,34
